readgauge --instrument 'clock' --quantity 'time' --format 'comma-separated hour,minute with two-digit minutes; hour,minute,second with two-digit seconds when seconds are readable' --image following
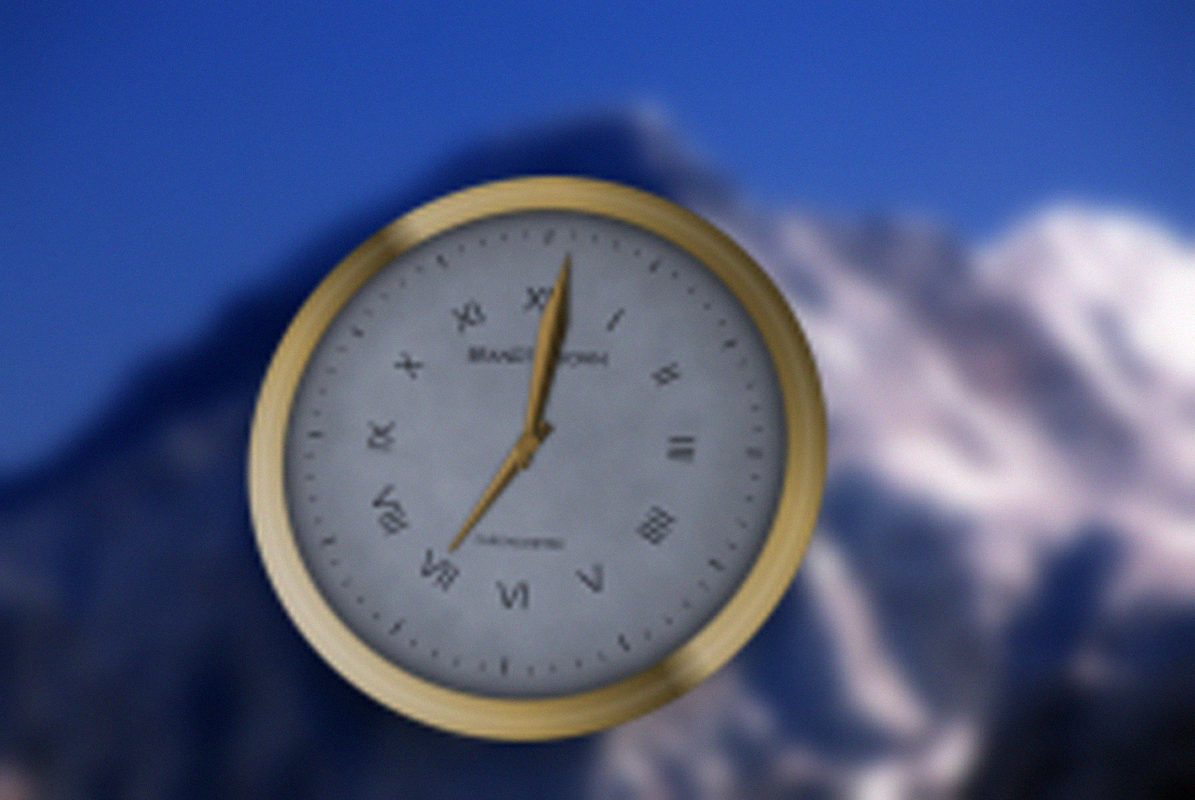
7,01
